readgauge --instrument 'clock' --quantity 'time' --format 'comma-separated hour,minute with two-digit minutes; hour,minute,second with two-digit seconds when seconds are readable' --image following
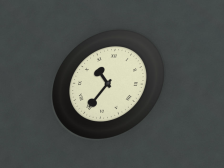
10,35
